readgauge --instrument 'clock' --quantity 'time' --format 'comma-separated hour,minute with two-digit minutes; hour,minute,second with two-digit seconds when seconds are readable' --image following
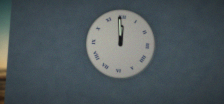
11,59
